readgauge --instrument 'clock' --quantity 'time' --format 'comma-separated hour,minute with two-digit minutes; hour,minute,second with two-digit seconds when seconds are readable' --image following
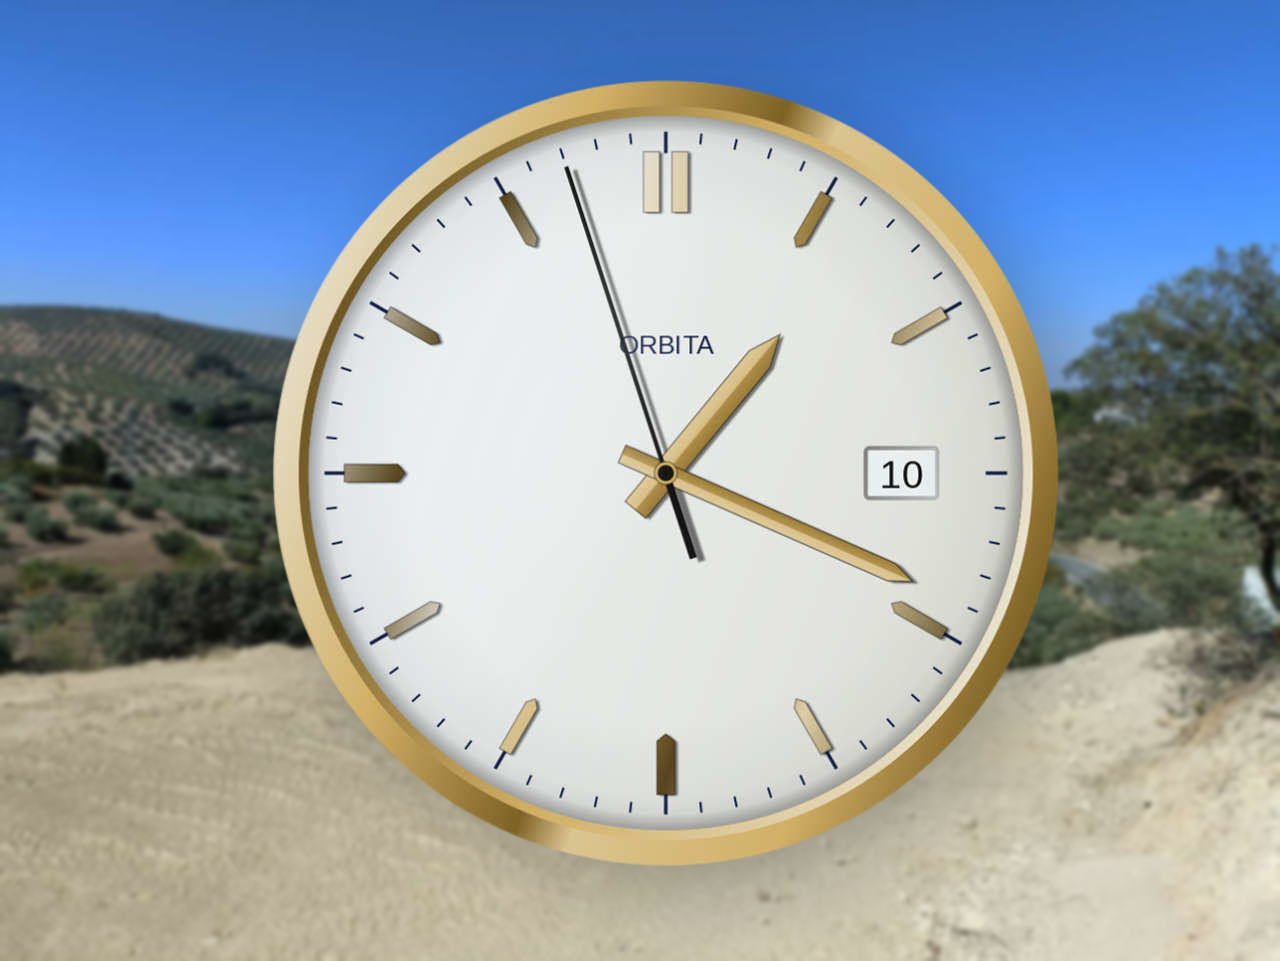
1,18,57
